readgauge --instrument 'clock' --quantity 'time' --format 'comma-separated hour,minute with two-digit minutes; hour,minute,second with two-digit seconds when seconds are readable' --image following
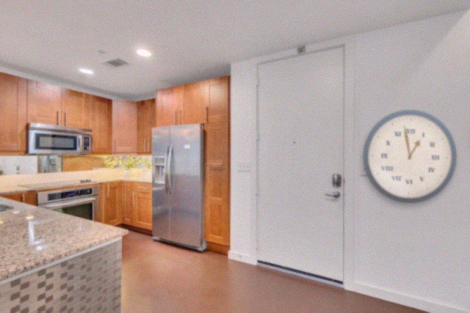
12,58
